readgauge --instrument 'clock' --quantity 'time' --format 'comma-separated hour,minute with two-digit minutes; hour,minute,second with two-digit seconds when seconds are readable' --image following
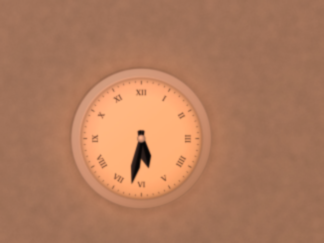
5,32
